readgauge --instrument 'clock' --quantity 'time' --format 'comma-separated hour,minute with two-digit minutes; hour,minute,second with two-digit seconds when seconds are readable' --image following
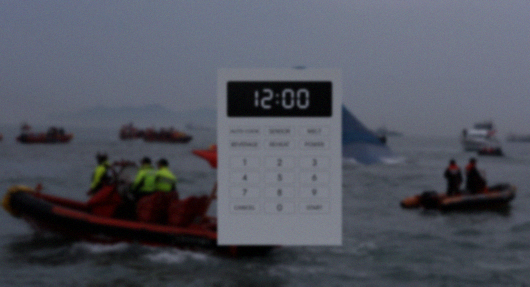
12,00
